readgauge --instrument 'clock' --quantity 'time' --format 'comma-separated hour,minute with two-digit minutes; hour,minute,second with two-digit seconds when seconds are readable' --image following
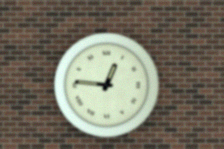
12,46
